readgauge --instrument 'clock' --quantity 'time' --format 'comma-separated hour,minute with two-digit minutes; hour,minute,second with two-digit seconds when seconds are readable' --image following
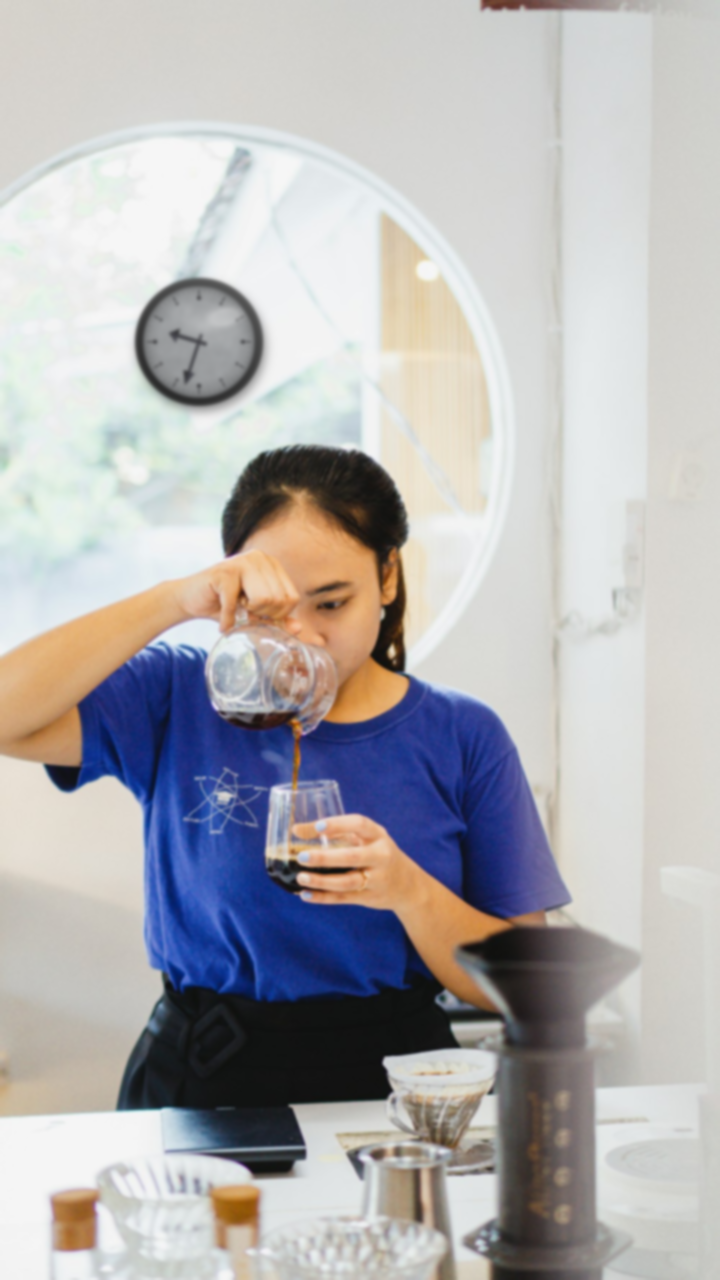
9,33
